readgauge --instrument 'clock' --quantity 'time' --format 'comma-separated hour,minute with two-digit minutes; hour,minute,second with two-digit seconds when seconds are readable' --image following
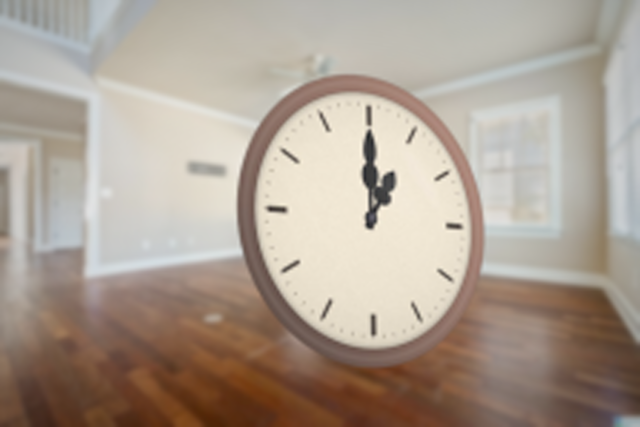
1,00
